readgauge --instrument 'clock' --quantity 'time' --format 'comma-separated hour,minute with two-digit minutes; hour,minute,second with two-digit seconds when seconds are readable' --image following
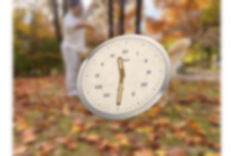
11,30
